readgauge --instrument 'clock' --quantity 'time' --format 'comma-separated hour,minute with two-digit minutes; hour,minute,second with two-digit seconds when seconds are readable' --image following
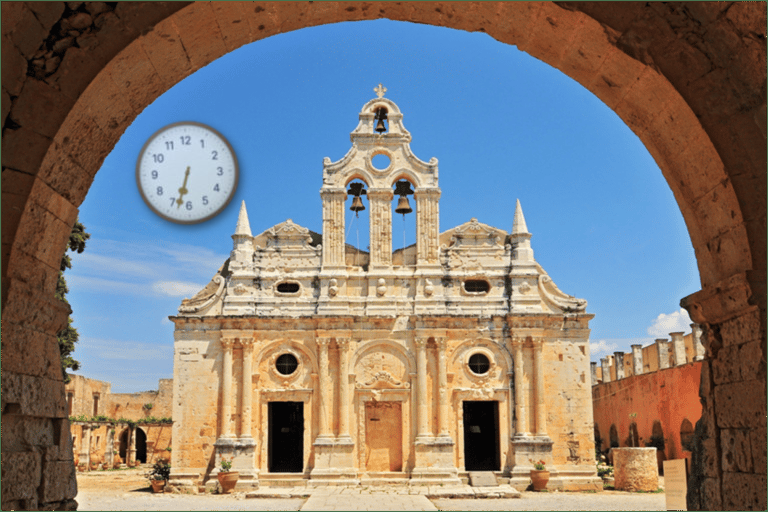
6,33
